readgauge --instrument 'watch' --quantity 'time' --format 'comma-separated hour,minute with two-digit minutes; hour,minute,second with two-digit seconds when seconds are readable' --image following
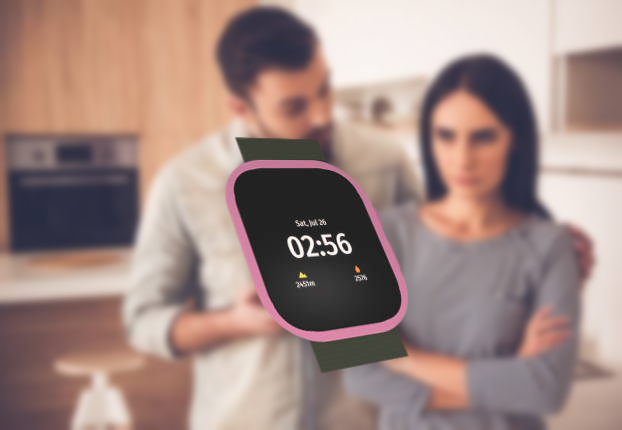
2,56
